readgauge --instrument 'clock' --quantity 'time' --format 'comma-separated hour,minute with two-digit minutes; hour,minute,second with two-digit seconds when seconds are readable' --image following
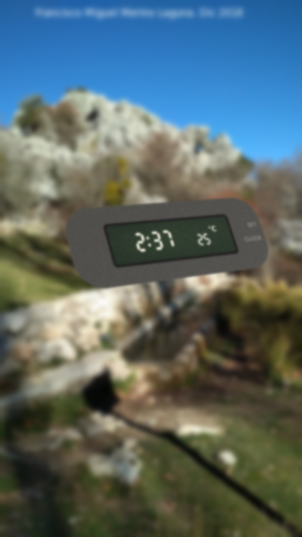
2,37
